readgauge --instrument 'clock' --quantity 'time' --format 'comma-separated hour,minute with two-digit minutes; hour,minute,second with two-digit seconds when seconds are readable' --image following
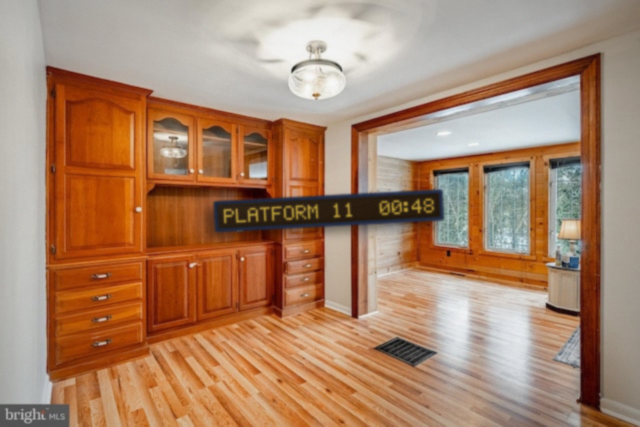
0,48
